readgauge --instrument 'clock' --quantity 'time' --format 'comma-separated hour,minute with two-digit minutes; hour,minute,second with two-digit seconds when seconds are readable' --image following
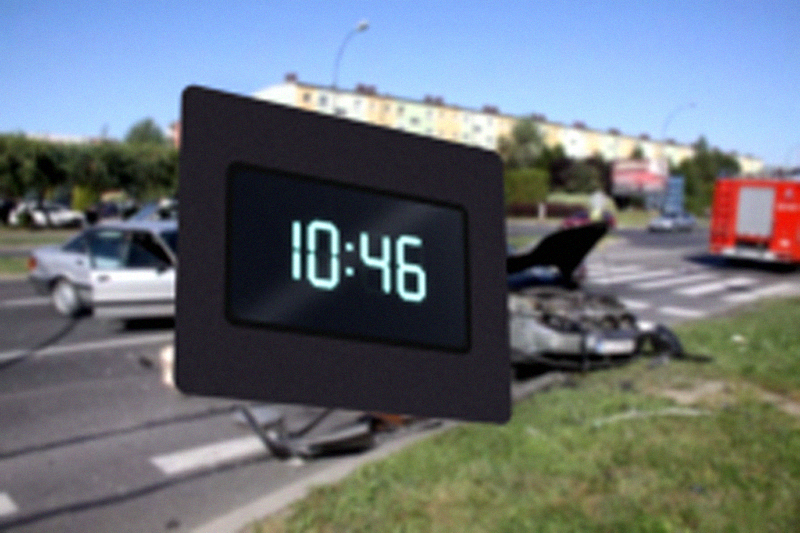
10,46
